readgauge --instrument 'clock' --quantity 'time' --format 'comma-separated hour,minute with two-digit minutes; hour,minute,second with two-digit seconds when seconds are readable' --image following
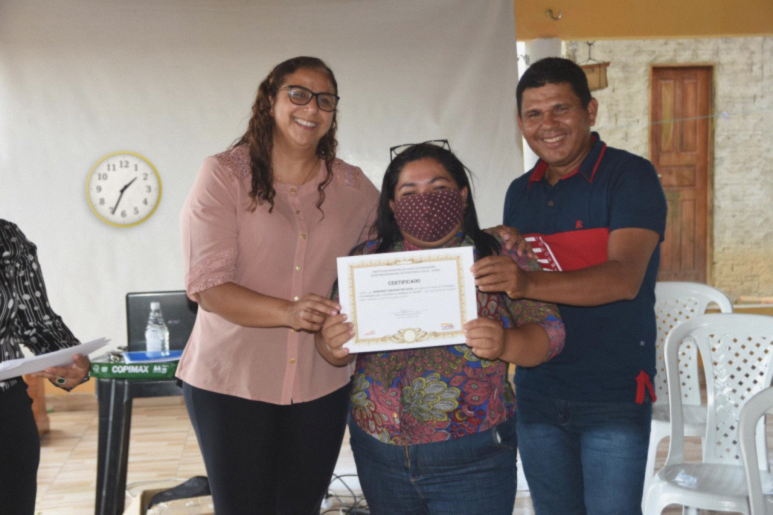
1,34
